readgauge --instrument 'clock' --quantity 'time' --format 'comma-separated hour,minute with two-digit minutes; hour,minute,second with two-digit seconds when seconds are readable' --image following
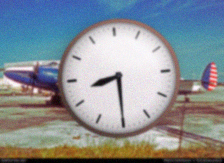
8,30
